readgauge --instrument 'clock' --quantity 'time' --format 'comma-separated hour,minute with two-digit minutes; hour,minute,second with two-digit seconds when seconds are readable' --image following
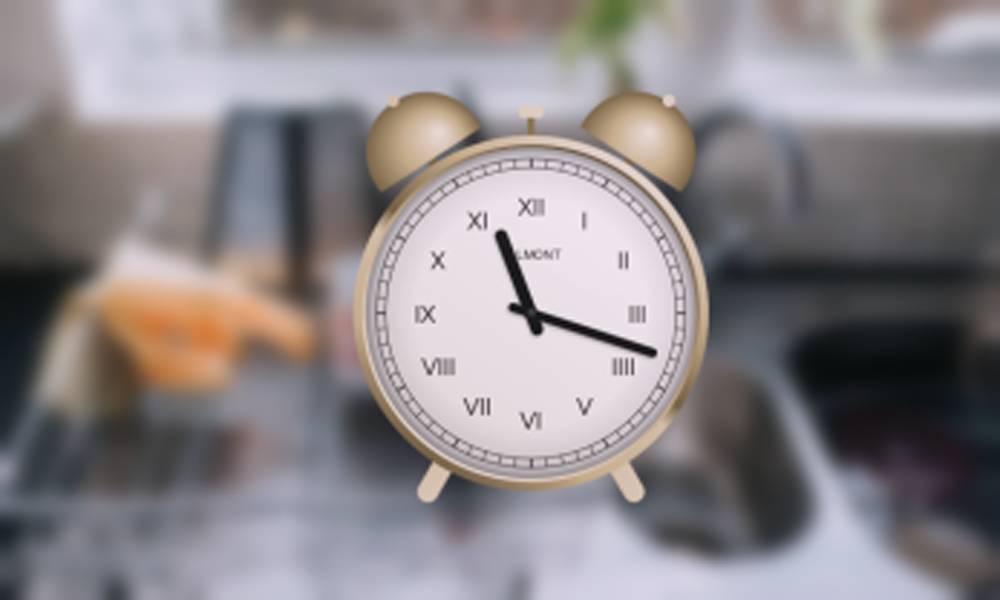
11,18
